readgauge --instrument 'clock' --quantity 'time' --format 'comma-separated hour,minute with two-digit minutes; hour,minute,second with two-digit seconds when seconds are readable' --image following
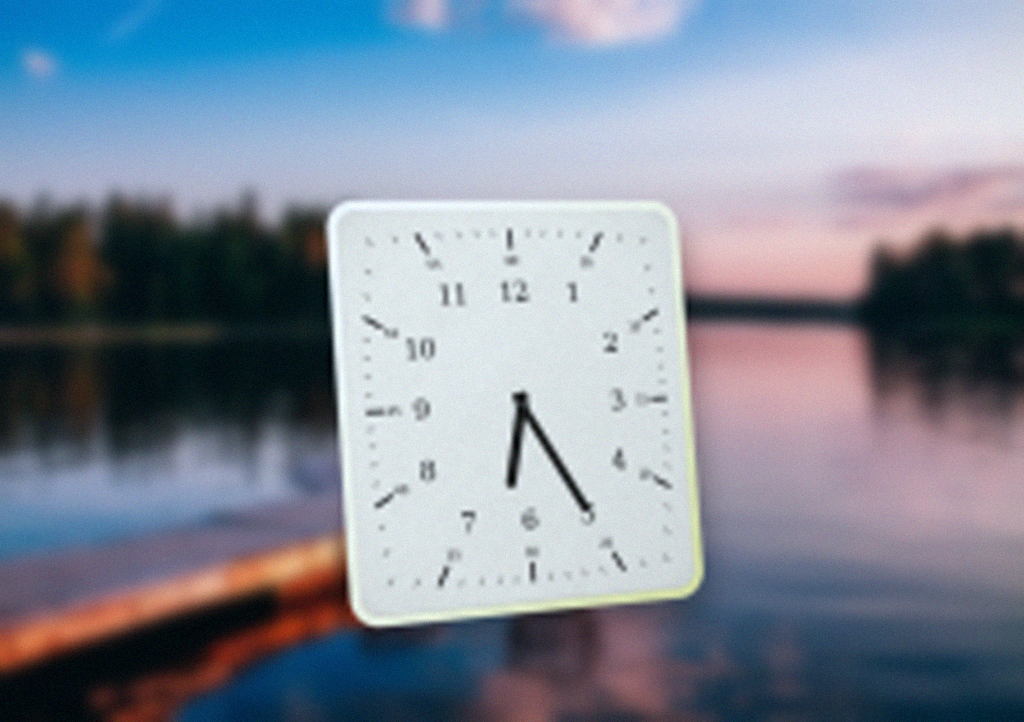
6,25
